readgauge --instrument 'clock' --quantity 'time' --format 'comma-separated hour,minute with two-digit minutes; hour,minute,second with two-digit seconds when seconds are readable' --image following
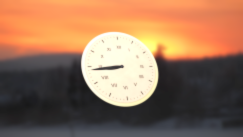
8,44
